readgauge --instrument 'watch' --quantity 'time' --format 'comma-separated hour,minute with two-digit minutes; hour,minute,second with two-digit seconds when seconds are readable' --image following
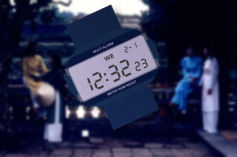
12,32,23
